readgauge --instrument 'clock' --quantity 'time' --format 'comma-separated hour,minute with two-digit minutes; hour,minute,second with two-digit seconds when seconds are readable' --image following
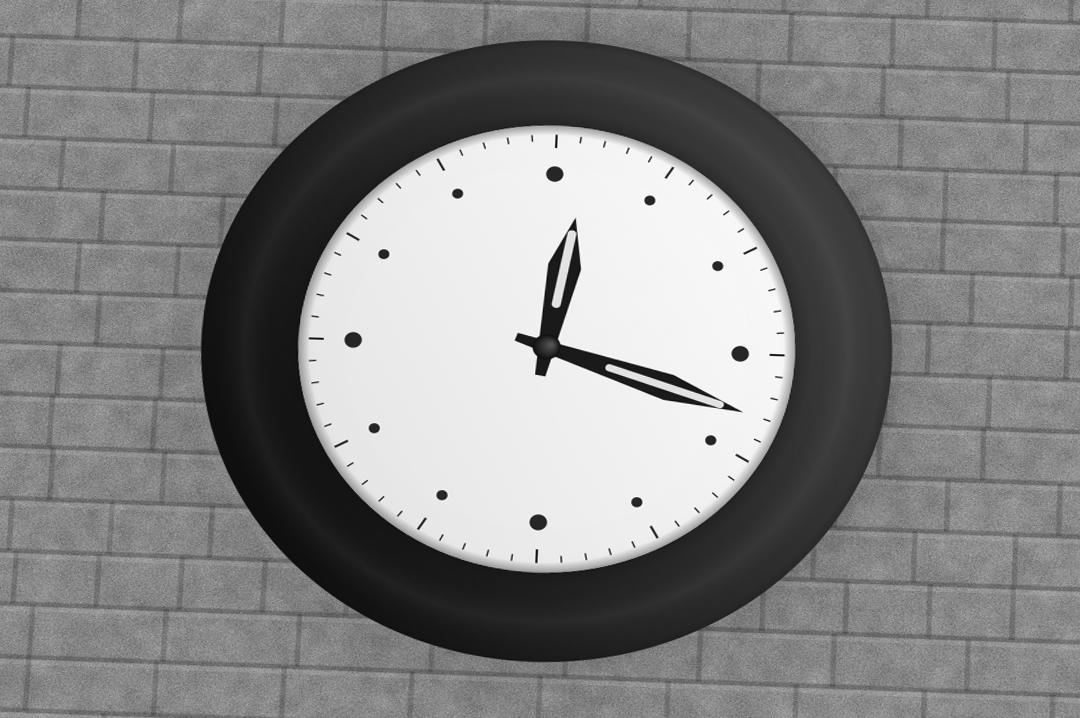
12,18
